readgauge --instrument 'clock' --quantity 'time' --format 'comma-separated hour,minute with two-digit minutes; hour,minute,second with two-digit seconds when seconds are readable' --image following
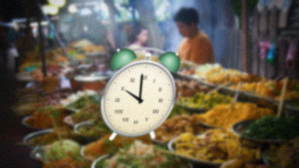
9,59
